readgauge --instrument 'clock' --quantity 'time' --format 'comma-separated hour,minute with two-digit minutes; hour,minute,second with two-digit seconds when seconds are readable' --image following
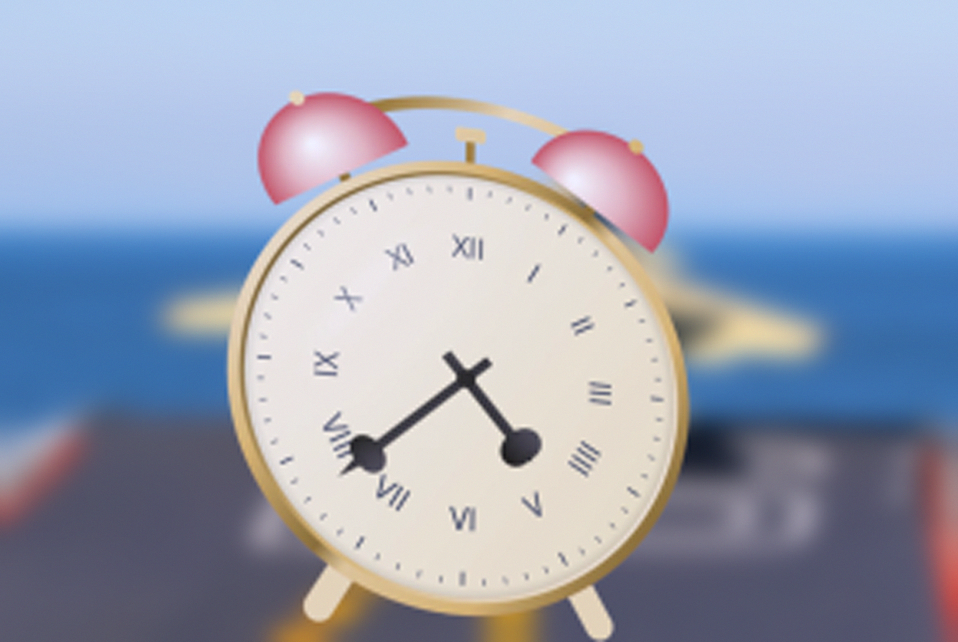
4,38
